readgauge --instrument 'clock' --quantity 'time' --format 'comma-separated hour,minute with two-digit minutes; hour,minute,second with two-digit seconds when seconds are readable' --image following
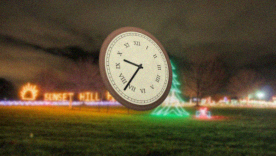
9,37
